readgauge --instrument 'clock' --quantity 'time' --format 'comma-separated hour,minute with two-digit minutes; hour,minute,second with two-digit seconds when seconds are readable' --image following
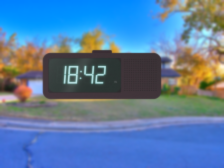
18,42
